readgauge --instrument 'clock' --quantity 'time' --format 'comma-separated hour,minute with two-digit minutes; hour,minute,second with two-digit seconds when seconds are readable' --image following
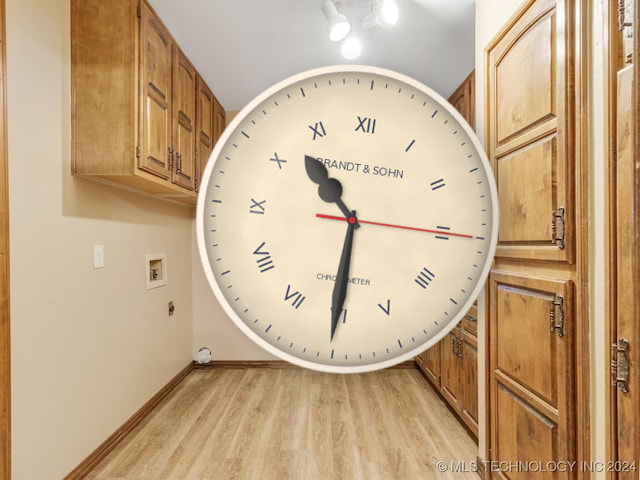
10,30,15
